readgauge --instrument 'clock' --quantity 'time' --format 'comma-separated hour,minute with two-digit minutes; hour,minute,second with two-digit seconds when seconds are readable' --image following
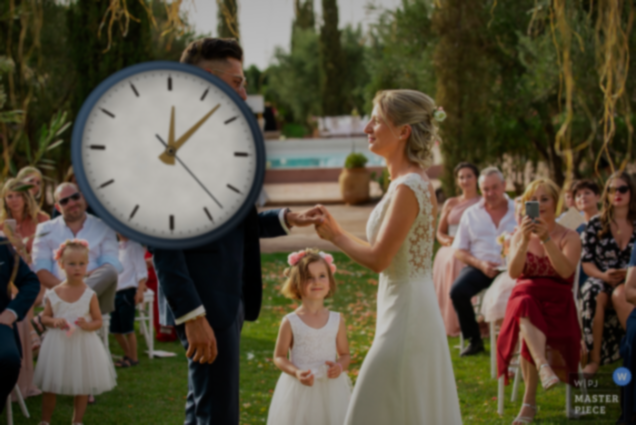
12,07,23
